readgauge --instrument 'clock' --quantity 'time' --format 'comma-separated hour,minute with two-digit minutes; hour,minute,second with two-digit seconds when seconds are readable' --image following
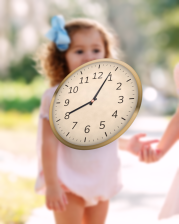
8,04
